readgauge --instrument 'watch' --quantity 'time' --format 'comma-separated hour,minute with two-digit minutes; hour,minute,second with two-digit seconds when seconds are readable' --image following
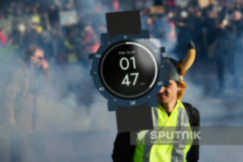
1,47
